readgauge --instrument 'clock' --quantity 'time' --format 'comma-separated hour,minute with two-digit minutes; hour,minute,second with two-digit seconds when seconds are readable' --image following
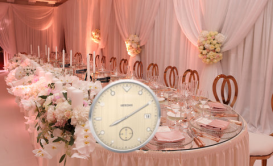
8,10
